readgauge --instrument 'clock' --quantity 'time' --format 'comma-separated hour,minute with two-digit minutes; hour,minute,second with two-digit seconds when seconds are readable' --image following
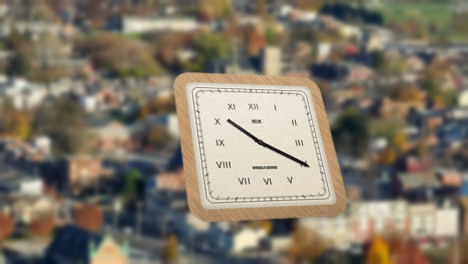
10,20
